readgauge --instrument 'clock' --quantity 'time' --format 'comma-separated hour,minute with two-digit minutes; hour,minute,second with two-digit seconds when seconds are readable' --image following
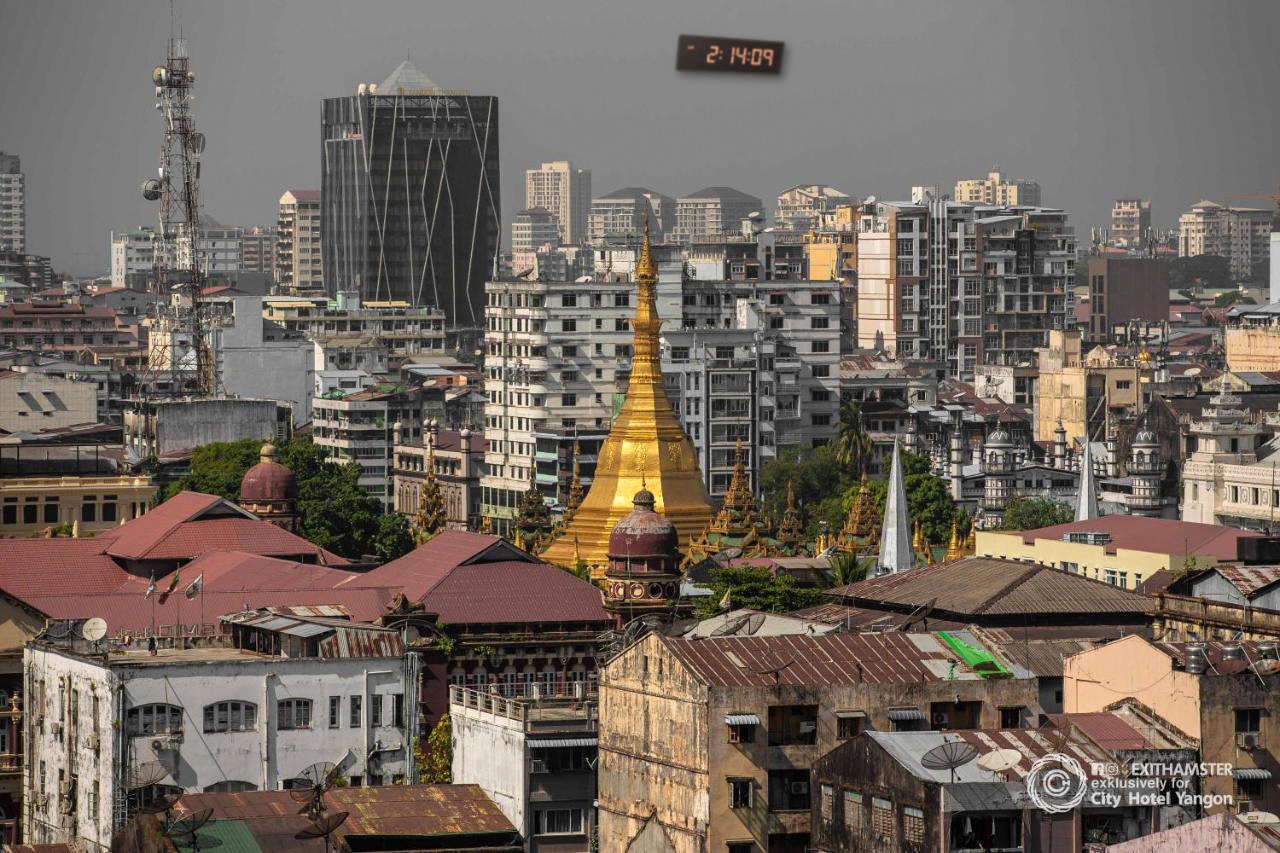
2,14,09
